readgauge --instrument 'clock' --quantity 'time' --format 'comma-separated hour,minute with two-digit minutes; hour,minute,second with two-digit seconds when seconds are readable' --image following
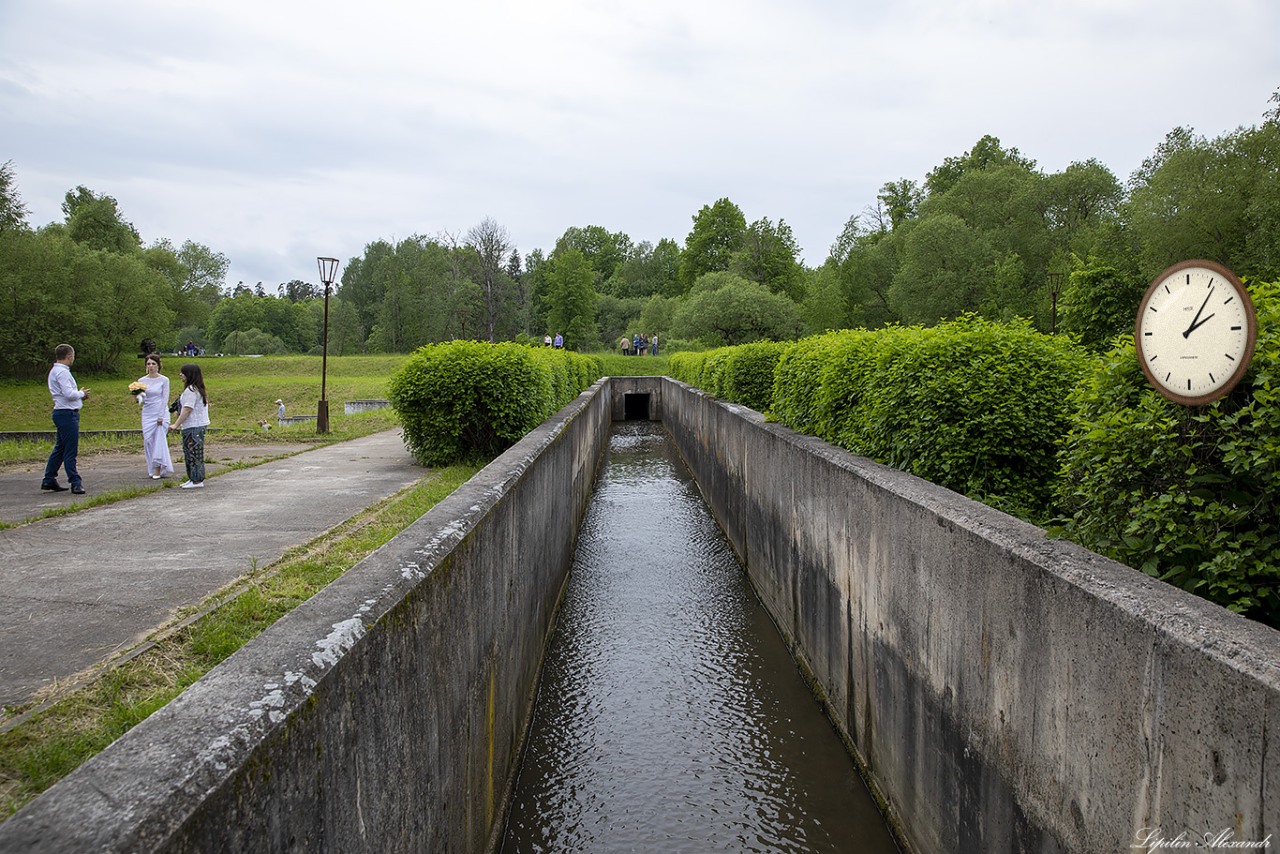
2,06
